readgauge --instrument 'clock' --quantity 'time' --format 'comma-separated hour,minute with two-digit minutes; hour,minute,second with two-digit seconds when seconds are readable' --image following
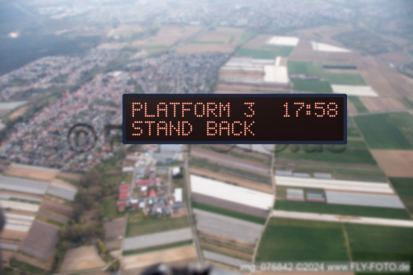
17,58
